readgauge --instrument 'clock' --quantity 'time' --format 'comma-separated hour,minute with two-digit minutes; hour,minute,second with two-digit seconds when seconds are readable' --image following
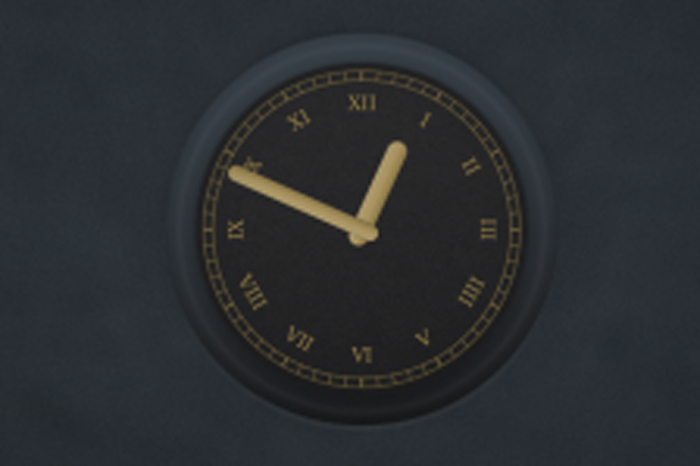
12,49
